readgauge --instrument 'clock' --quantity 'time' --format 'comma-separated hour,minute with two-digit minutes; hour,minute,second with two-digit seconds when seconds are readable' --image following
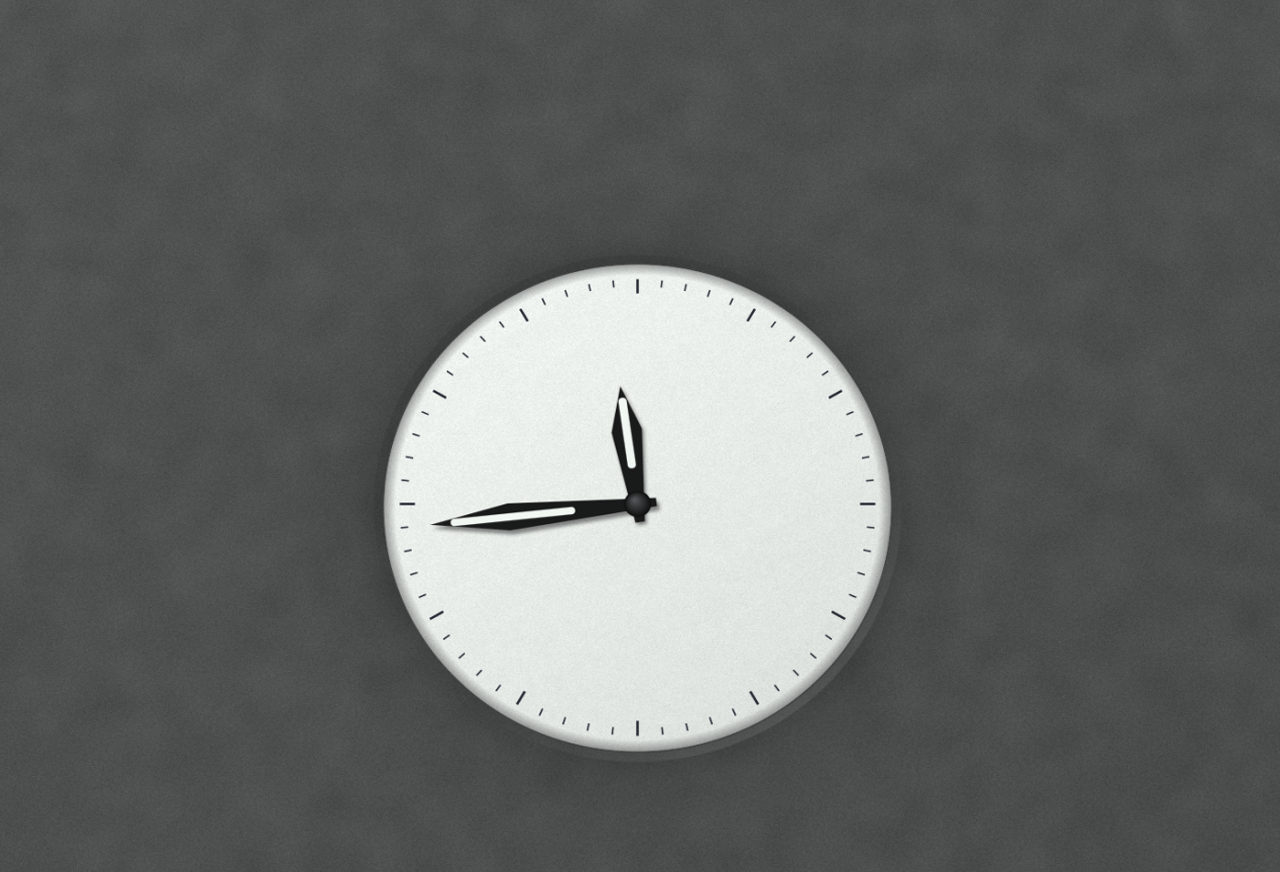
11,44
